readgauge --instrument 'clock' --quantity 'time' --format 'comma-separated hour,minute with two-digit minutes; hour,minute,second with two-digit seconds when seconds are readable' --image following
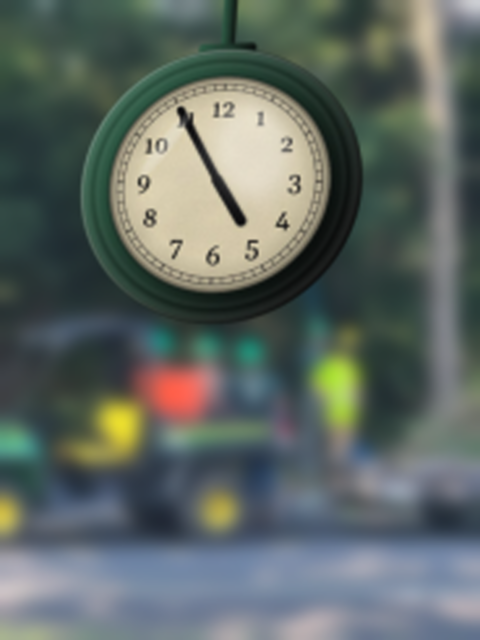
4,55
